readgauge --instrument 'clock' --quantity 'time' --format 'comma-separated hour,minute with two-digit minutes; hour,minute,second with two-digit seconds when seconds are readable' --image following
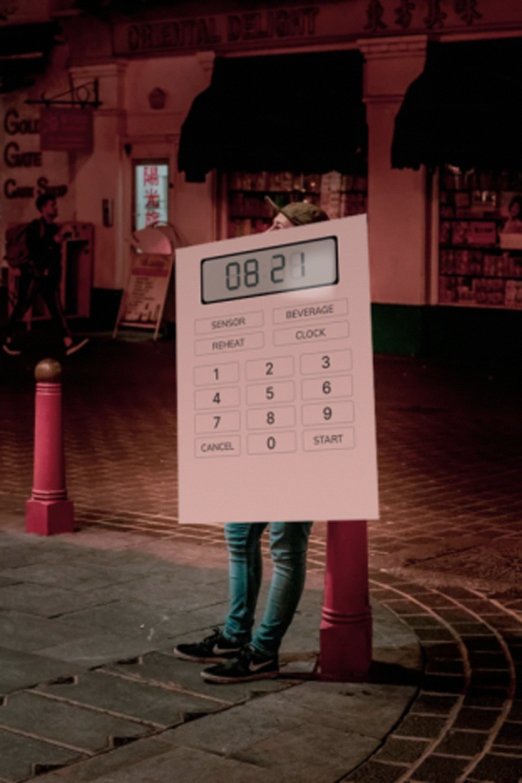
8,21
